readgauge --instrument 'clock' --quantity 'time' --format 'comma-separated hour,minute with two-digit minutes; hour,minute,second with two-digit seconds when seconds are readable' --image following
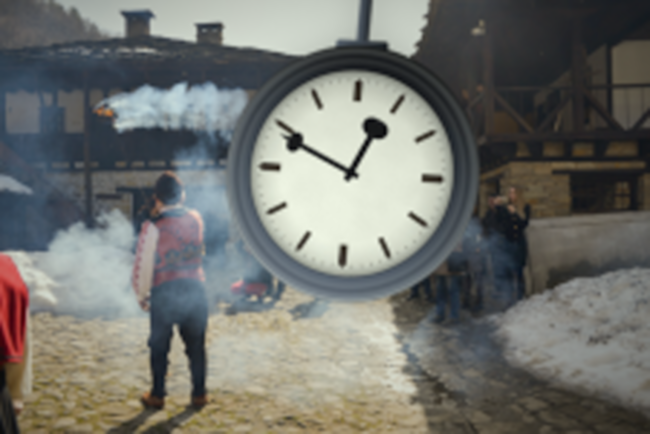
12,49
